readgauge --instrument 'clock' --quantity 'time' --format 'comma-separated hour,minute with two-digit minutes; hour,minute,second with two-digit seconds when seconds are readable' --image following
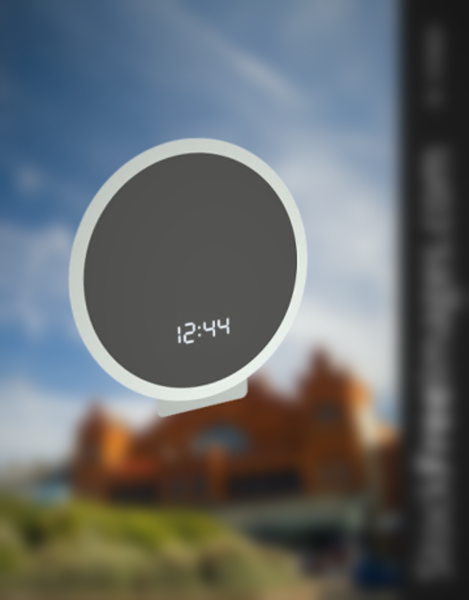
12,44
